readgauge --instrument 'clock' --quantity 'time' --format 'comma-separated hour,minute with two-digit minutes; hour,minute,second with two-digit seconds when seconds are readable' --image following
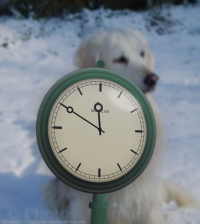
11,50
